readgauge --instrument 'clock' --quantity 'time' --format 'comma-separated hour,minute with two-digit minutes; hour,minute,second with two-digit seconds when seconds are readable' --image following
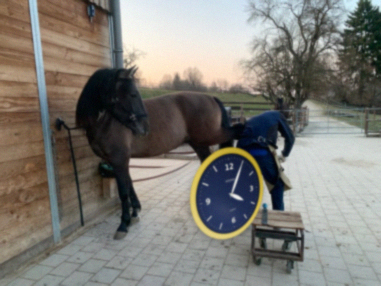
4,05
